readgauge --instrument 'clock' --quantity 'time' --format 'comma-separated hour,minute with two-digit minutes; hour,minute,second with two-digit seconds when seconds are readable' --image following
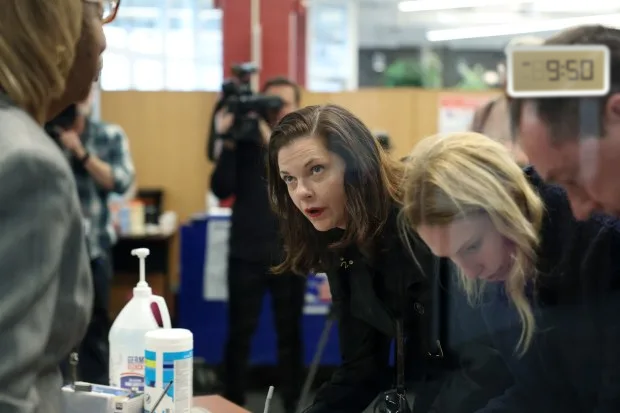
9,50
